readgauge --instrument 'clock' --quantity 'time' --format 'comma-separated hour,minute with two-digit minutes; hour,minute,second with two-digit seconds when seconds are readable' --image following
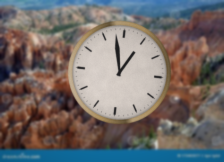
12,58
